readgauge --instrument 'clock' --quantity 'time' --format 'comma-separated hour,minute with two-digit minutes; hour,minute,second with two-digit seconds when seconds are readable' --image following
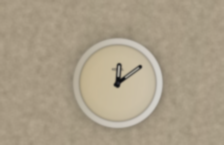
12,09
